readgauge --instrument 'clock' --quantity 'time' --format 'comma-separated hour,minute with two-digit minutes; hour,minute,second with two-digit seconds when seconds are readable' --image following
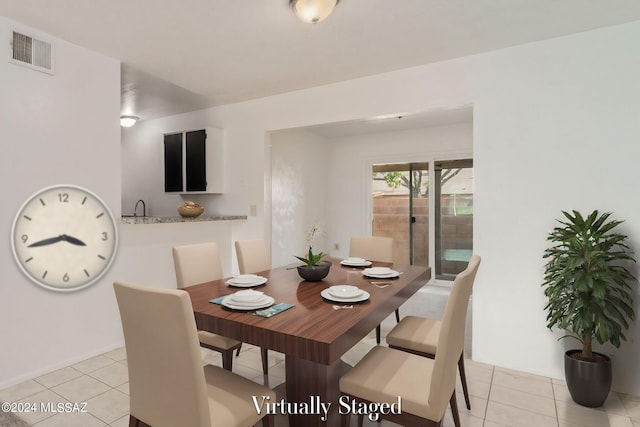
3,43
